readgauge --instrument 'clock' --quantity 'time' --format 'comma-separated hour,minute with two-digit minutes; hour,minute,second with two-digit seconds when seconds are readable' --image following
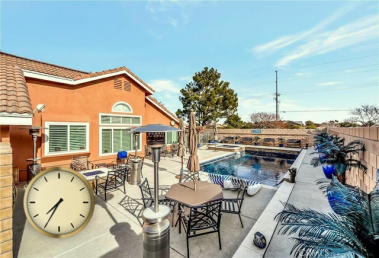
7,35
